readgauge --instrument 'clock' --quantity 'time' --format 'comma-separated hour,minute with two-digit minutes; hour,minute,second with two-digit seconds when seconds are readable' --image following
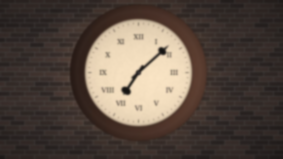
7,08
